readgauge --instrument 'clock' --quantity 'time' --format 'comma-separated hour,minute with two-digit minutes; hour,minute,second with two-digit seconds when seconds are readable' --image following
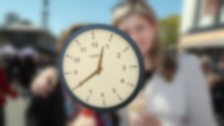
12,40
